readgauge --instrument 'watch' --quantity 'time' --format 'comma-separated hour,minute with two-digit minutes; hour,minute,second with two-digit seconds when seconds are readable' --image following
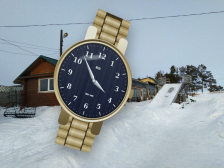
3,53
